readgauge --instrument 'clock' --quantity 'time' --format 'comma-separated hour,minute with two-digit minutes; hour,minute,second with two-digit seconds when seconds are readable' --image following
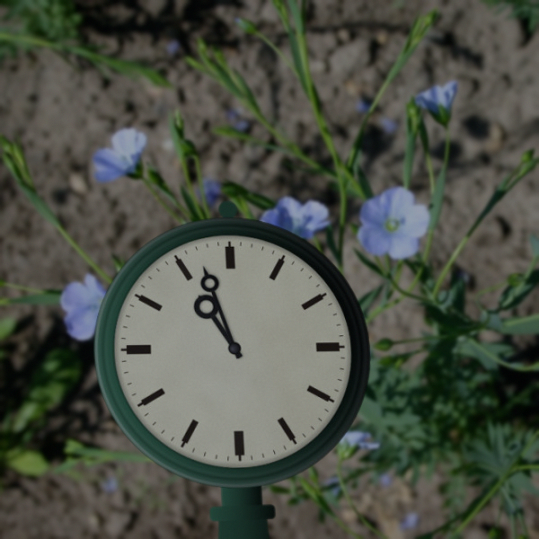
10,57
